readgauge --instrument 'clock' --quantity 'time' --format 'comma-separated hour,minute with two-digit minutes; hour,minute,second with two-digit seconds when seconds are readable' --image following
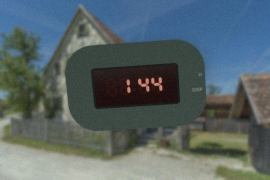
1,44
